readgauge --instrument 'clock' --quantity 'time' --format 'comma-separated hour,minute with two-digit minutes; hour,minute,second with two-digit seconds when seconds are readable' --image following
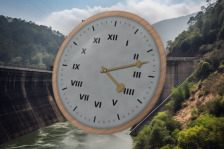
4,12
